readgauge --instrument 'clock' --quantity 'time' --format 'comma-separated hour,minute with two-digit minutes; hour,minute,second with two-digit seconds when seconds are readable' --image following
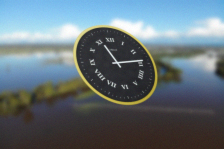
11,14
